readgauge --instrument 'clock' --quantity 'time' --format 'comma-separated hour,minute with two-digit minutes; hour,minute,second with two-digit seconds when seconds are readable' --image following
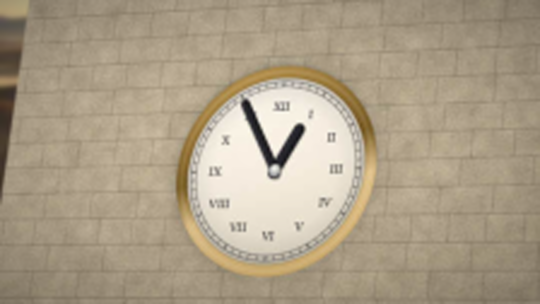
12,55
